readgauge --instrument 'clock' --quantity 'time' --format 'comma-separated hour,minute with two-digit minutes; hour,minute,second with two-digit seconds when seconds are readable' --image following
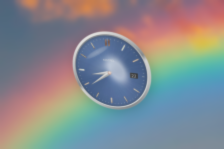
8,39
